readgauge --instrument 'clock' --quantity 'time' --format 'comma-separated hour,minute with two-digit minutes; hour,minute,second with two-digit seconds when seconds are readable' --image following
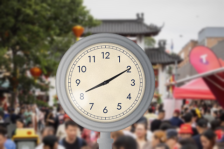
8,10
